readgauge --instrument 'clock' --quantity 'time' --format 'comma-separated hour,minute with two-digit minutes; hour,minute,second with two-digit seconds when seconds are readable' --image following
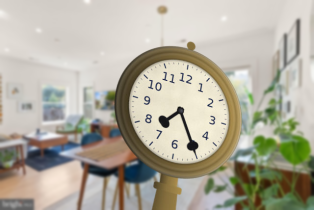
7,25
